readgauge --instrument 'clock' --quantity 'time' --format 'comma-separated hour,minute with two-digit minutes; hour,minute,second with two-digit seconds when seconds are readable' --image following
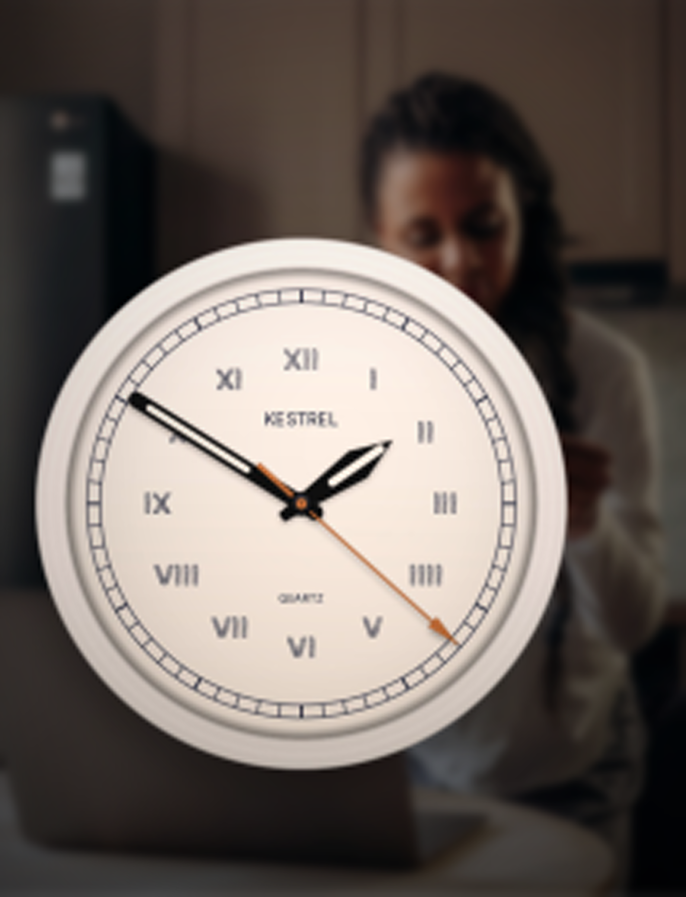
1,50,22
